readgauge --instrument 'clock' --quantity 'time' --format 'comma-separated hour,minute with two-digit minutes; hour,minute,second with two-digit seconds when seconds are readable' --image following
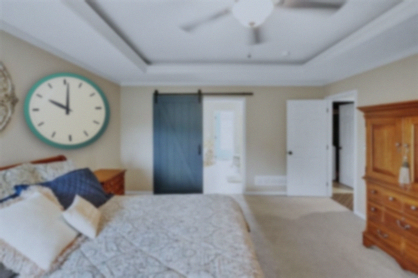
10,01
